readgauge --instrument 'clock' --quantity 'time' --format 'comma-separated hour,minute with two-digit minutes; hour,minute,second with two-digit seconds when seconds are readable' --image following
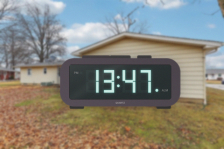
13,47
